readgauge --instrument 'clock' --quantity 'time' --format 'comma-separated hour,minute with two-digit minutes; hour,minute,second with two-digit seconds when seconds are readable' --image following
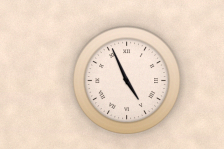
4,56
